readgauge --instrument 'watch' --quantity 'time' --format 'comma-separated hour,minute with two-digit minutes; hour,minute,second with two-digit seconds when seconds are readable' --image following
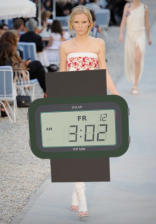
3,02
